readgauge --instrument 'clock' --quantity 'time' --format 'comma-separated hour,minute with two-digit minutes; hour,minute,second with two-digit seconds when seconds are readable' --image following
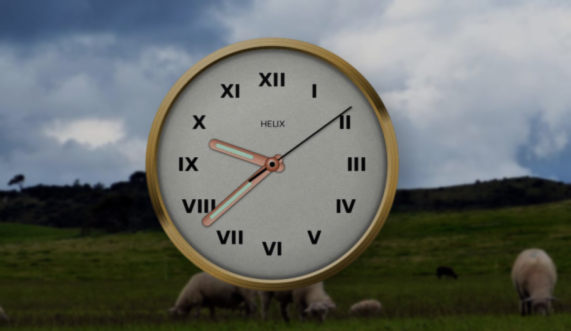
9,38,09
